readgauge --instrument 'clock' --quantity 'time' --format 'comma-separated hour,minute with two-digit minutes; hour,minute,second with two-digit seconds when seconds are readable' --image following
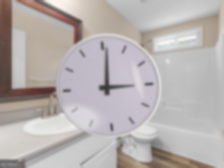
3,01
